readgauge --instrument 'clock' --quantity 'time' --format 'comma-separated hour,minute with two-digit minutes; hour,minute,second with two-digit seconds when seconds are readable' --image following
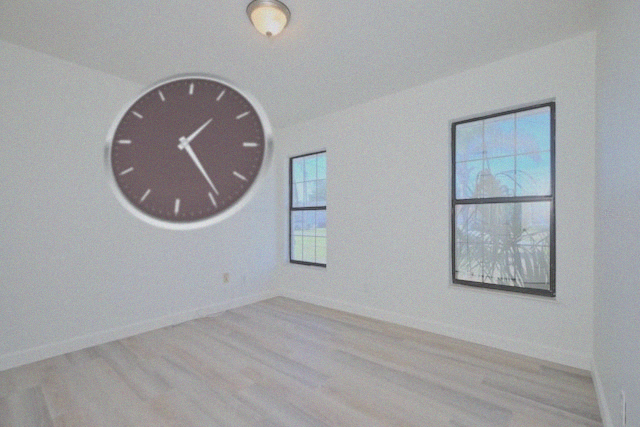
1,24
